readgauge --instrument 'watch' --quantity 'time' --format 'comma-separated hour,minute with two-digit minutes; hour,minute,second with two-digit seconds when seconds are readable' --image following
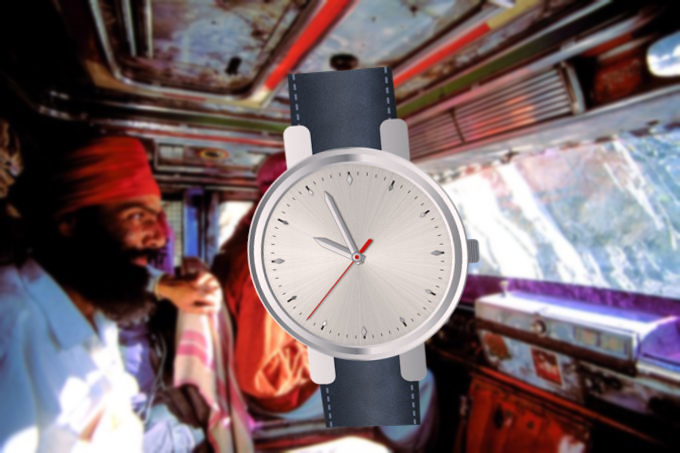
9,56,37
